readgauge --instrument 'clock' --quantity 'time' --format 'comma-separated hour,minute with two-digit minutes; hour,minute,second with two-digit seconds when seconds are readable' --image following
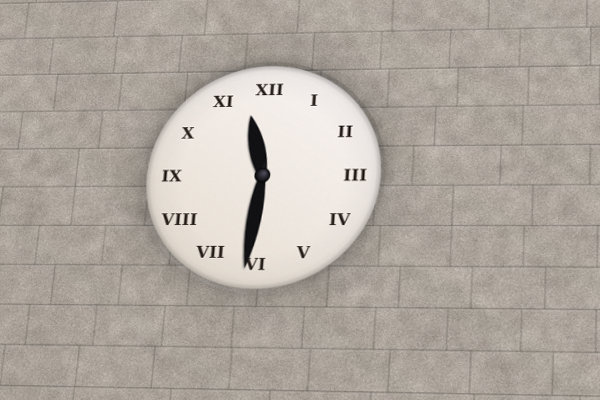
11,31
